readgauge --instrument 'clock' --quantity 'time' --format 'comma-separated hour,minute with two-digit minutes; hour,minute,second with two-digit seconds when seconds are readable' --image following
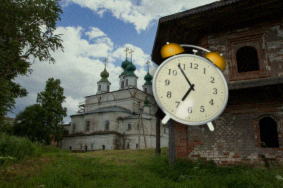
6,54
